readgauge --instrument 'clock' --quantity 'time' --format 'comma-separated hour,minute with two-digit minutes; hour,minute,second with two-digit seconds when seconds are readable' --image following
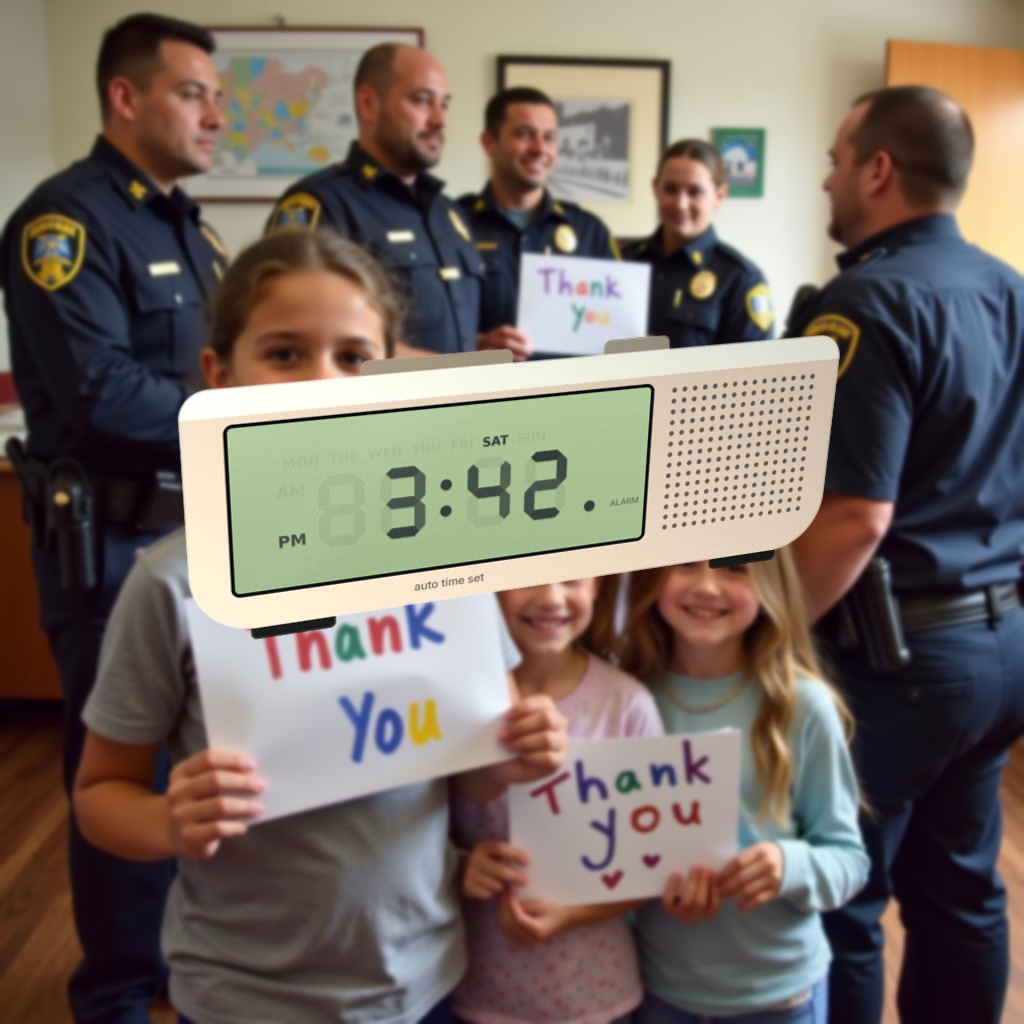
3,42
